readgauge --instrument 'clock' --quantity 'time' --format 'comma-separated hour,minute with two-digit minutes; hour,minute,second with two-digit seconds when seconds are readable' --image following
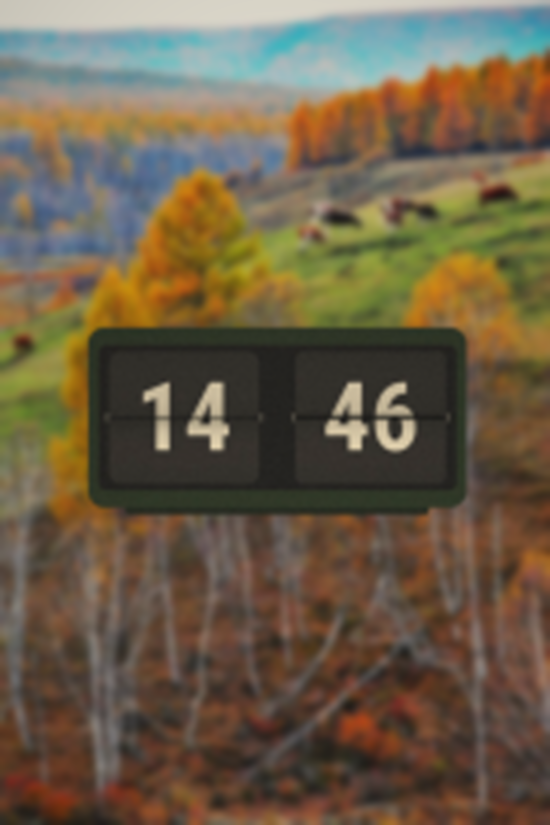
14,46
